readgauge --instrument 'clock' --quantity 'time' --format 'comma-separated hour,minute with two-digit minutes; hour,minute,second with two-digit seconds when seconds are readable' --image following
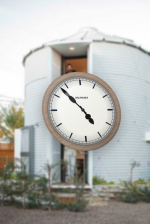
4,53
